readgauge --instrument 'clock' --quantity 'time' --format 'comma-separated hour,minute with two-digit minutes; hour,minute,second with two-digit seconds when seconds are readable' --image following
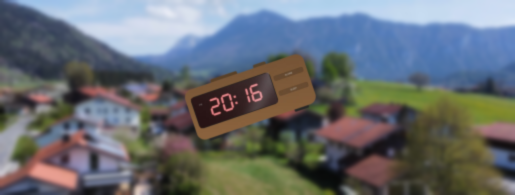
20,16
